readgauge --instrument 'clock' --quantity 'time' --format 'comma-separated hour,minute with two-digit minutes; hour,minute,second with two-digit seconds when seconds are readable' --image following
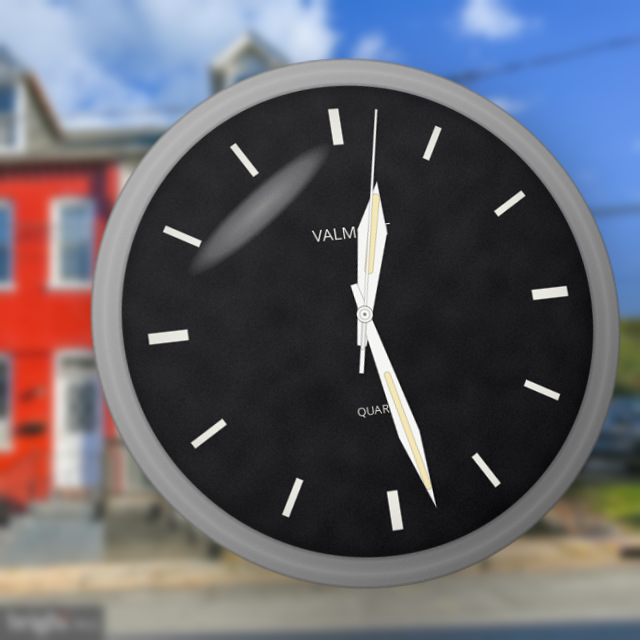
12,28,02
